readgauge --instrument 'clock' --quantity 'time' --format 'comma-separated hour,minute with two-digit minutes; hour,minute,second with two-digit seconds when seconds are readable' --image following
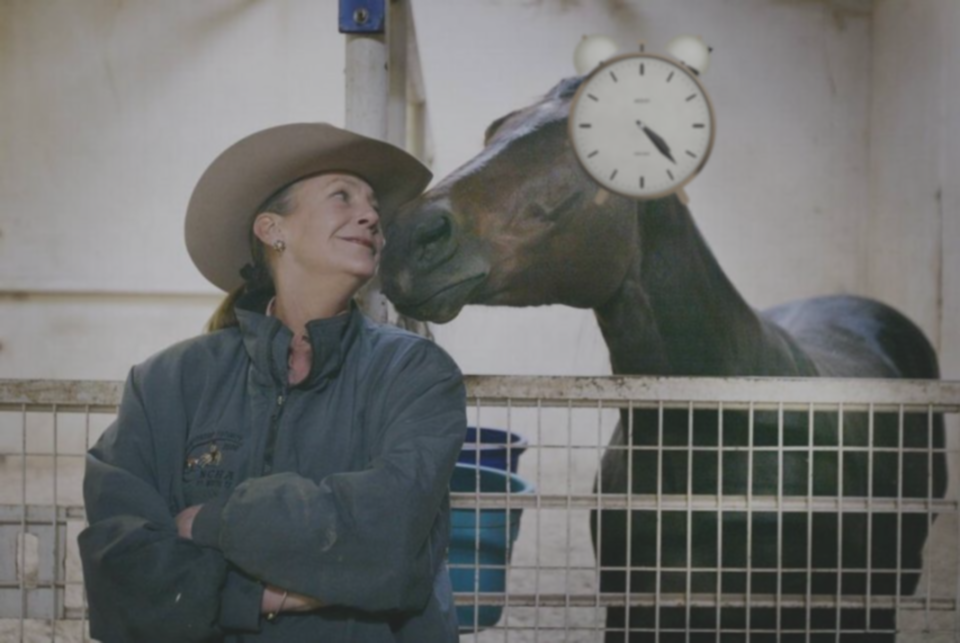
4,23
